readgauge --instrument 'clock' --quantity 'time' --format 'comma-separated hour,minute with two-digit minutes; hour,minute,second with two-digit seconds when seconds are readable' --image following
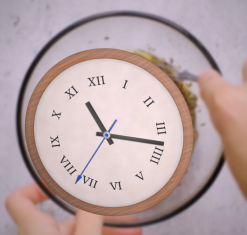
11,17,37
